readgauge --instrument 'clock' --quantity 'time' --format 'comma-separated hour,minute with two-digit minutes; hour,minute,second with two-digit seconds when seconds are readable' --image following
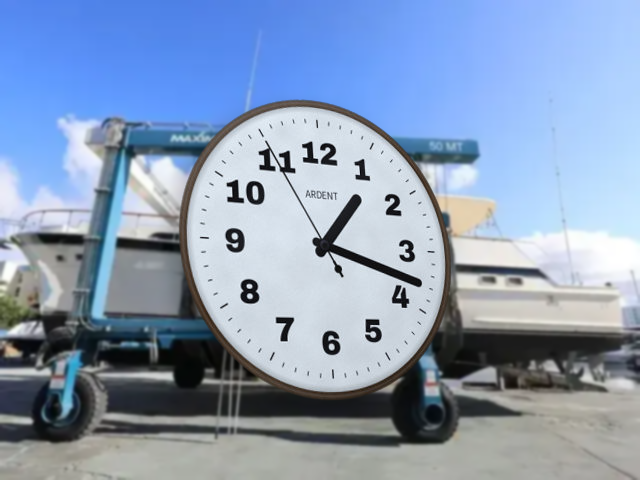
1,17,55
